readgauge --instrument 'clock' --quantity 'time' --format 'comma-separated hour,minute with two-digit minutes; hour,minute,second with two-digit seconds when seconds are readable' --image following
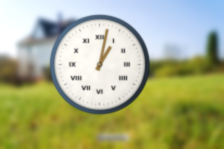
1,02
